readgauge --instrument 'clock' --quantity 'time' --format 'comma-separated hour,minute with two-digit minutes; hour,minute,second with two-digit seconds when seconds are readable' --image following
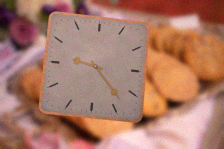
9,23
